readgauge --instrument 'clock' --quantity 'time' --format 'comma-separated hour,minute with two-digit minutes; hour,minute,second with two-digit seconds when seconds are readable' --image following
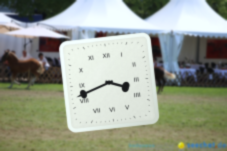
3,42
